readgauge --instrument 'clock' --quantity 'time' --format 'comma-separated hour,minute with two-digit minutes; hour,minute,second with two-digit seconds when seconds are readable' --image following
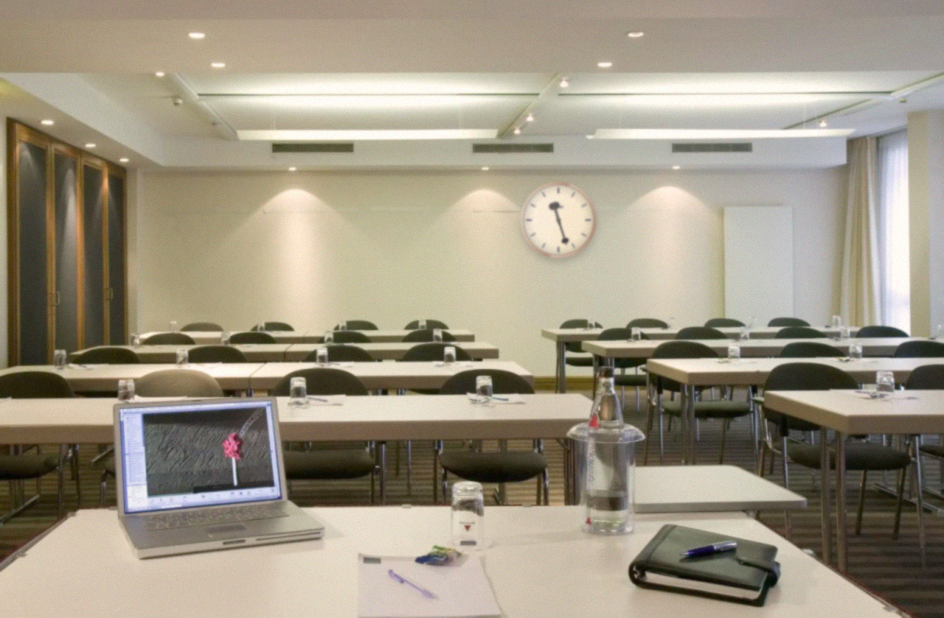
11,27
